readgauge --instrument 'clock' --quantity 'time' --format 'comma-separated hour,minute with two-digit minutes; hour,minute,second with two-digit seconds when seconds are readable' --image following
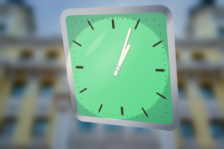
1,04
